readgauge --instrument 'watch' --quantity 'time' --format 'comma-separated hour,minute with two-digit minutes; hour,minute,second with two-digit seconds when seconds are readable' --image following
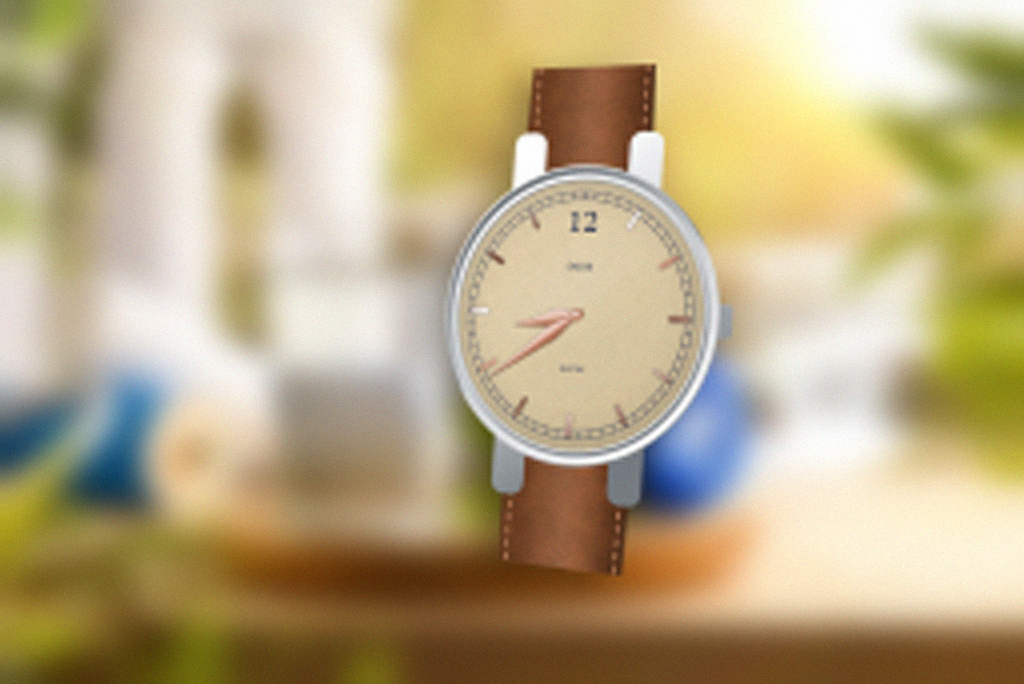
8,39
